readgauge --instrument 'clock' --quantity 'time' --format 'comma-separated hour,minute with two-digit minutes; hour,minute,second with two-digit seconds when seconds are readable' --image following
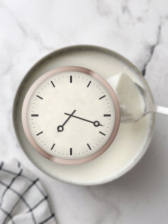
7,18
